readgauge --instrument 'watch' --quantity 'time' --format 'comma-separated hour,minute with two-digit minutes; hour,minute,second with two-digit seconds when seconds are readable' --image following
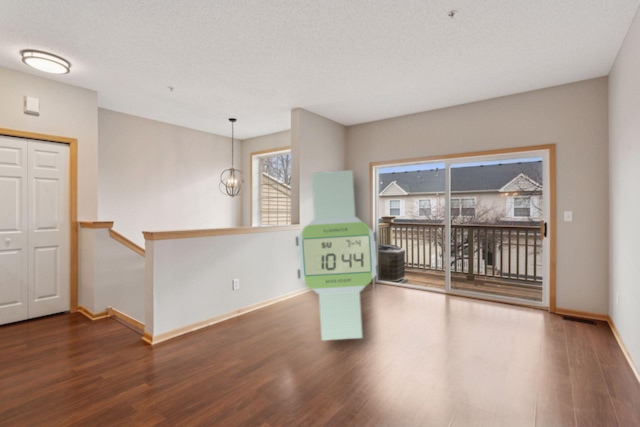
10,44
